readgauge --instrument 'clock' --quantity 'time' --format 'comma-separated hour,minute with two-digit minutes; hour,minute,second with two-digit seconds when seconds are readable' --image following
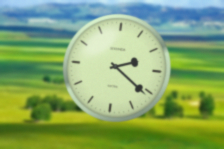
2,21
